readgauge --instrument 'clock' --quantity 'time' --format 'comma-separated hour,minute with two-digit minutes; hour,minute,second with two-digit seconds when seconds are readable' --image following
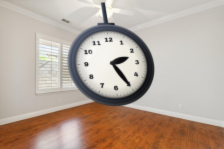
2,25
